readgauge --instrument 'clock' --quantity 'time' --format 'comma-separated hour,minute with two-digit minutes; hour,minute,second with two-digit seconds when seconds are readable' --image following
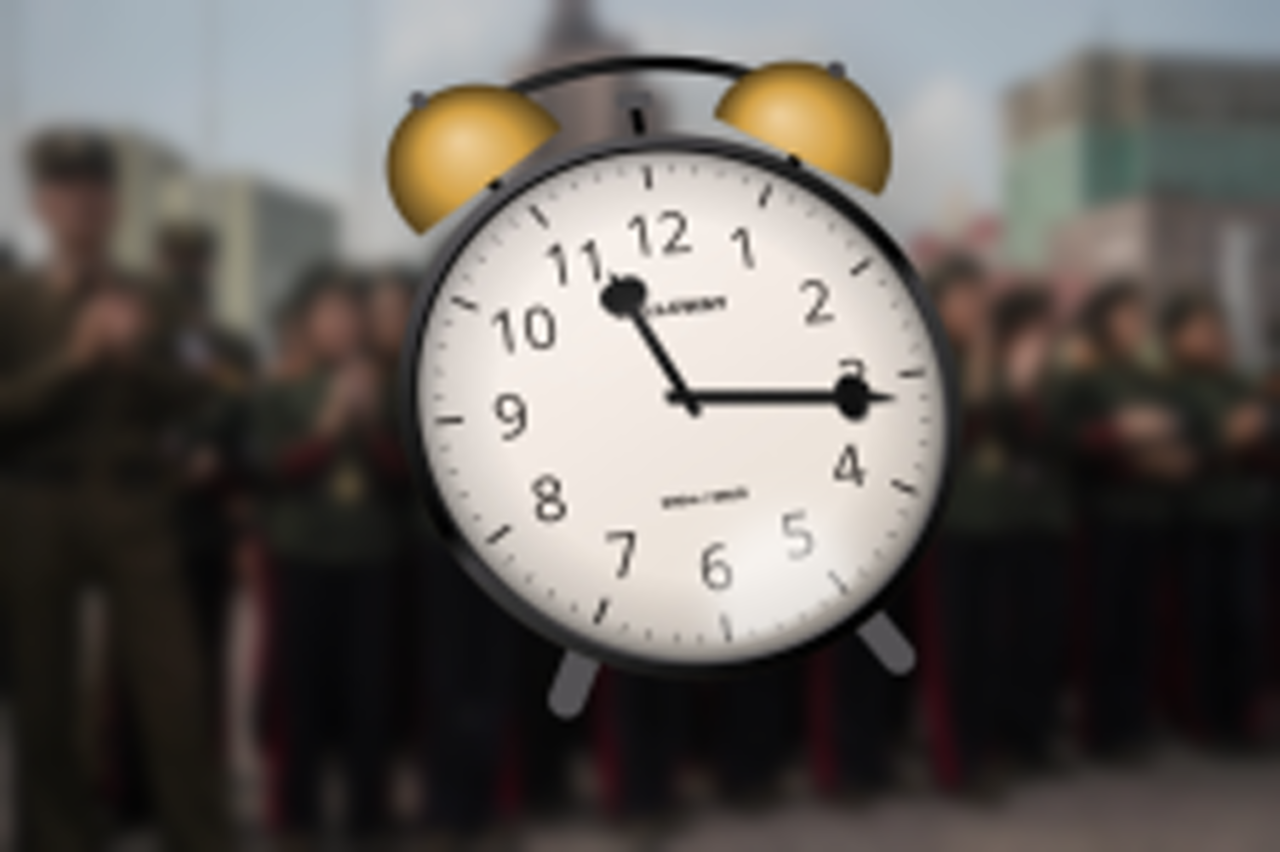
11,16
